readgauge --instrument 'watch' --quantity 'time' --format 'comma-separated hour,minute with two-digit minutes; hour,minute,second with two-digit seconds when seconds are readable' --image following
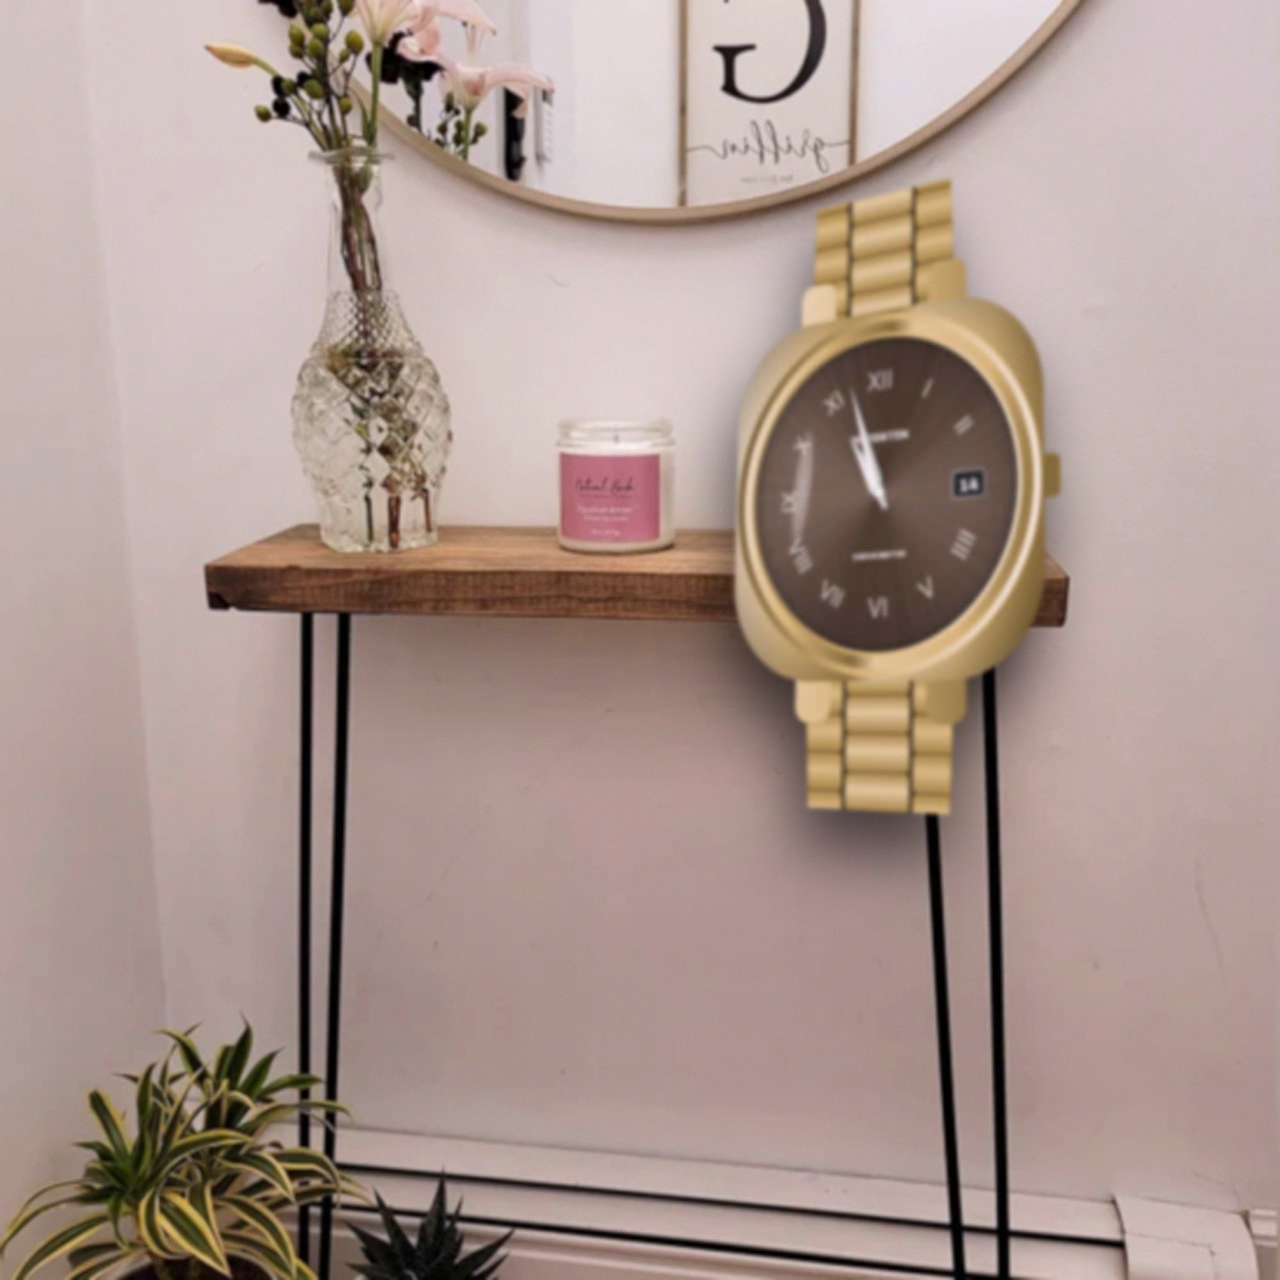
10,57
